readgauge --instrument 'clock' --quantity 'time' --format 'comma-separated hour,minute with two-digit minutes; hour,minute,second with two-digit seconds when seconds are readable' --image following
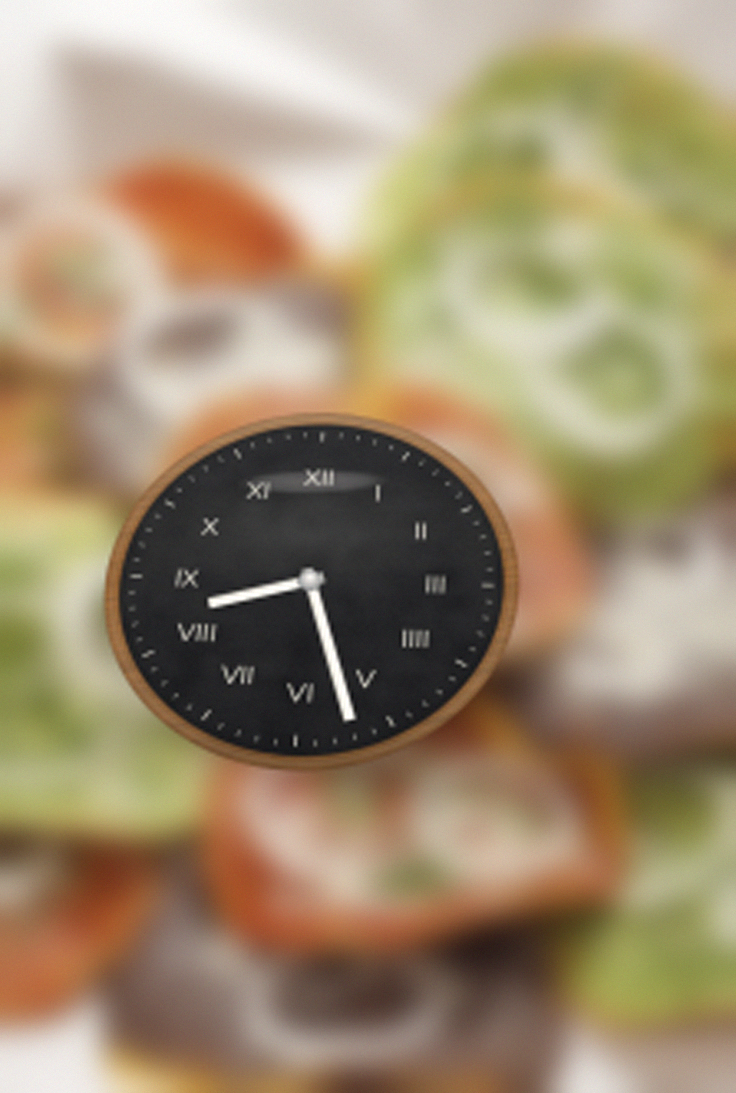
8,27
